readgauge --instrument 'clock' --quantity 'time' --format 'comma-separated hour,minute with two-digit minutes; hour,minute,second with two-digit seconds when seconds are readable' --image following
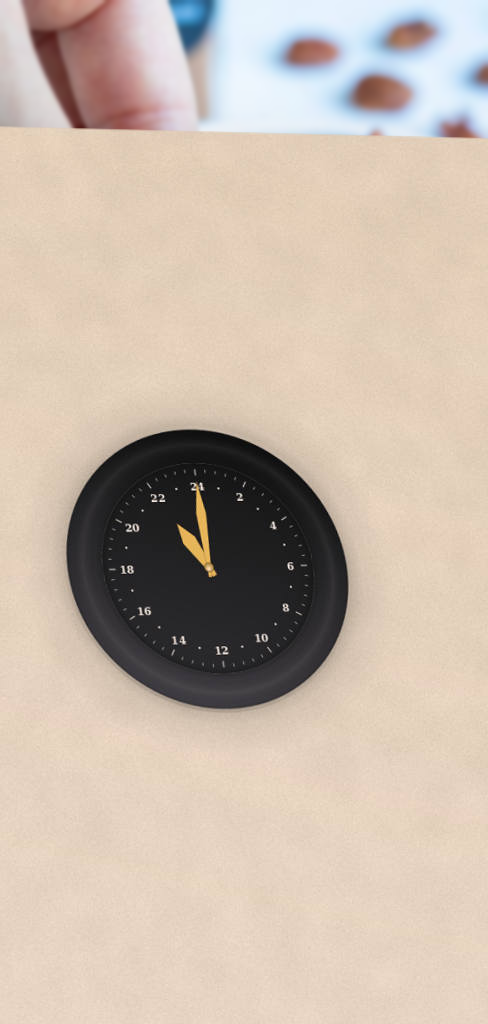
22,00
